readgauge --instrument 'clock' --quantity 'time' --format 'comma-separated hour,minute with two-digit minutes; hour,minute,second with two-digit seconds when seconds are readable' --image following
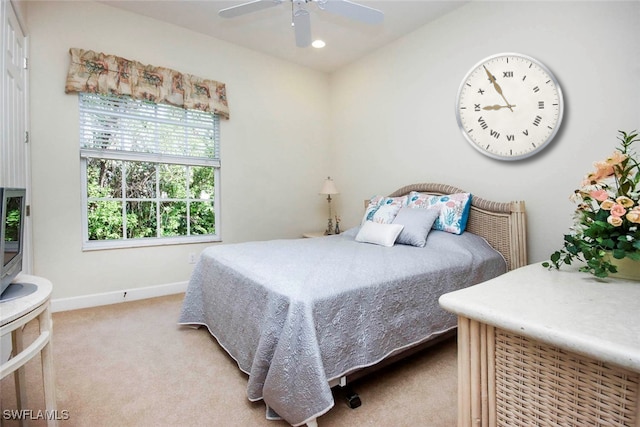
8,55
